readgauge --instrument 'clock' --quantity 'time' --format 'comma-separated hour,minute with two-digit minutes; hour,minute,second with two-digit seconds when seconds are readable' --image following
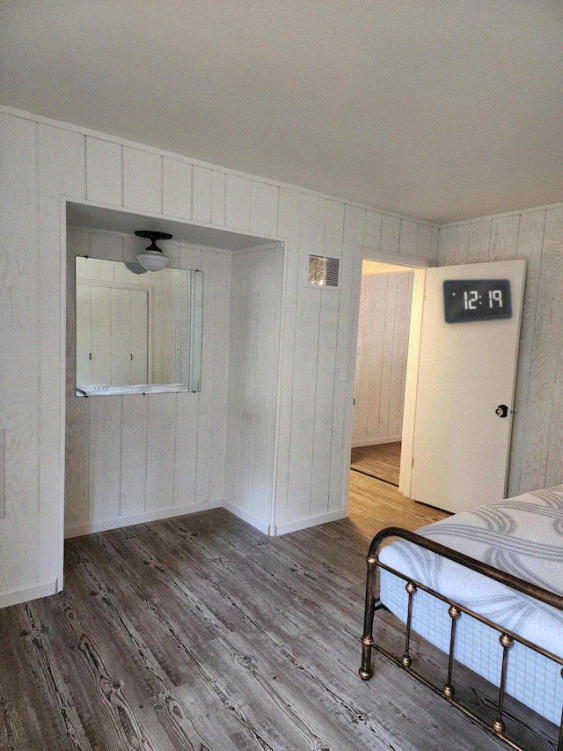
12,19
